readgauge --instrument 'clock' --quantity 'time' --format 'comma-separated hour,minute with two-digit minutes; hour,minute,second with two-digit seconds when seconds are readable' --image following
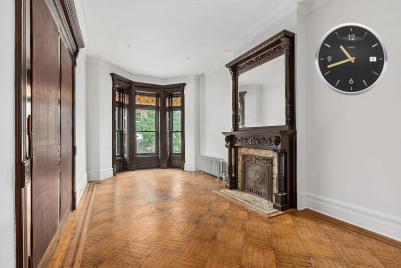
10,42
